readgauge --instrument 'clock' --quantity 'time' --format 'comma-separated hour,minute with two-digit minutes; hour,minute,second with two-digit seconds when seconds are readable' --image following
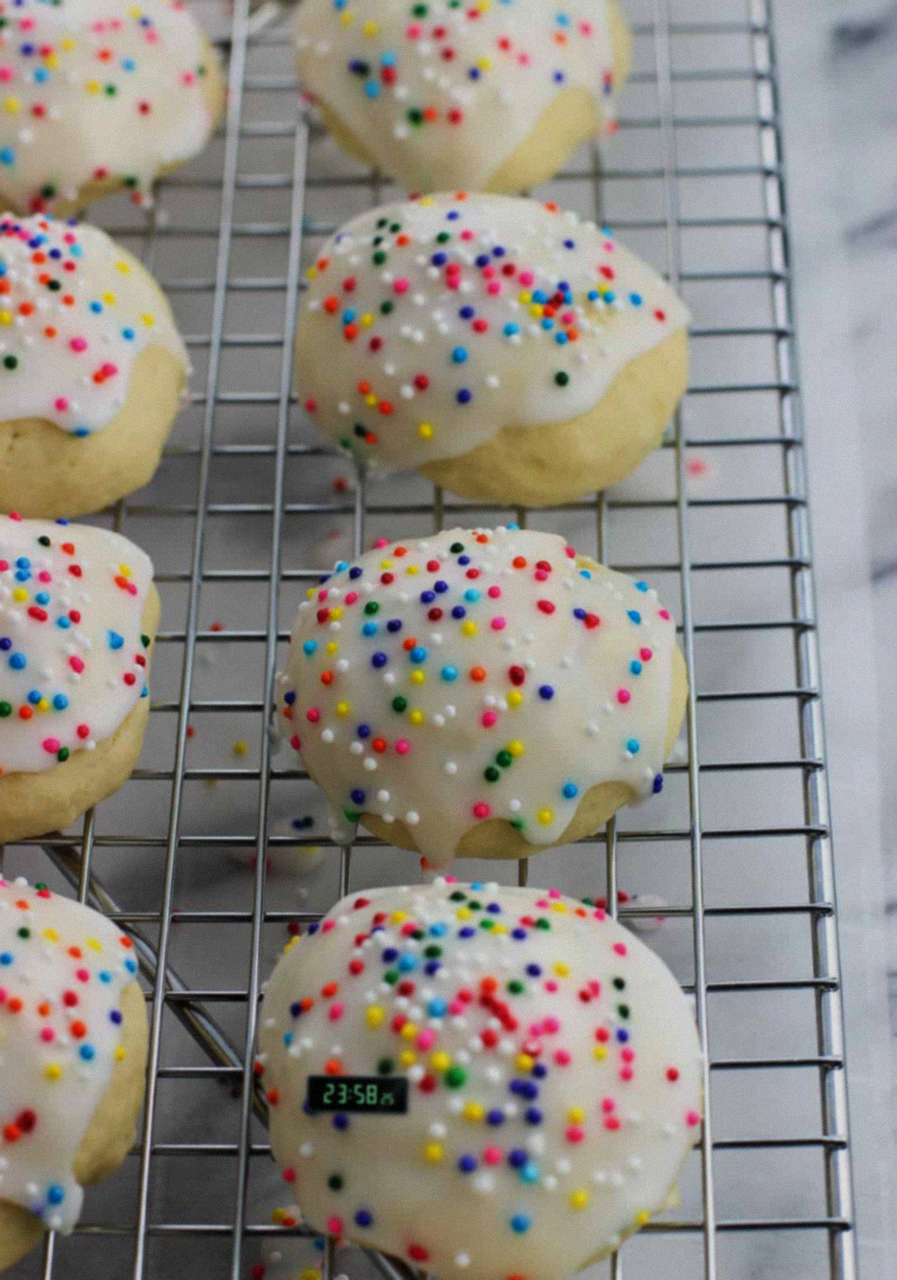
23,58
